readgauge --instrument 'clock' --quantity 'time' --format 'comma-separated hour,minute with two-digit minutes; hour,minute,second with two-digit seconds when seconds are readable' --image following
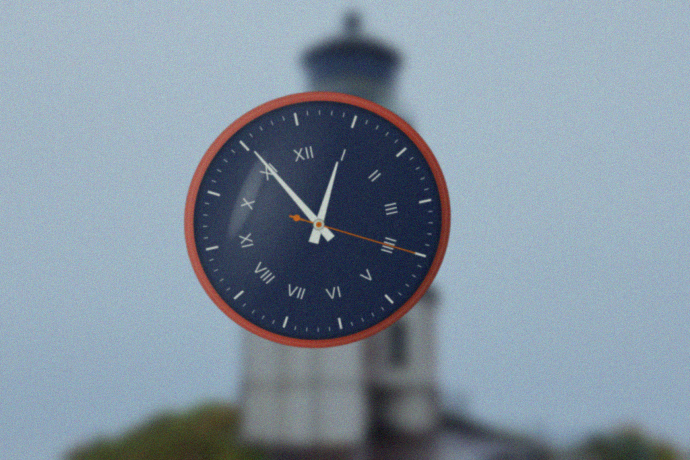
12,55,20
